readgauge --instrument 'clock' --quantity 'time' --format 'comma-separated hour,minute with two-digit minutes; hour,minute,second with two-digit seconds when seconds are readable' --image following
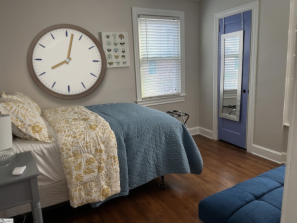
8,02
